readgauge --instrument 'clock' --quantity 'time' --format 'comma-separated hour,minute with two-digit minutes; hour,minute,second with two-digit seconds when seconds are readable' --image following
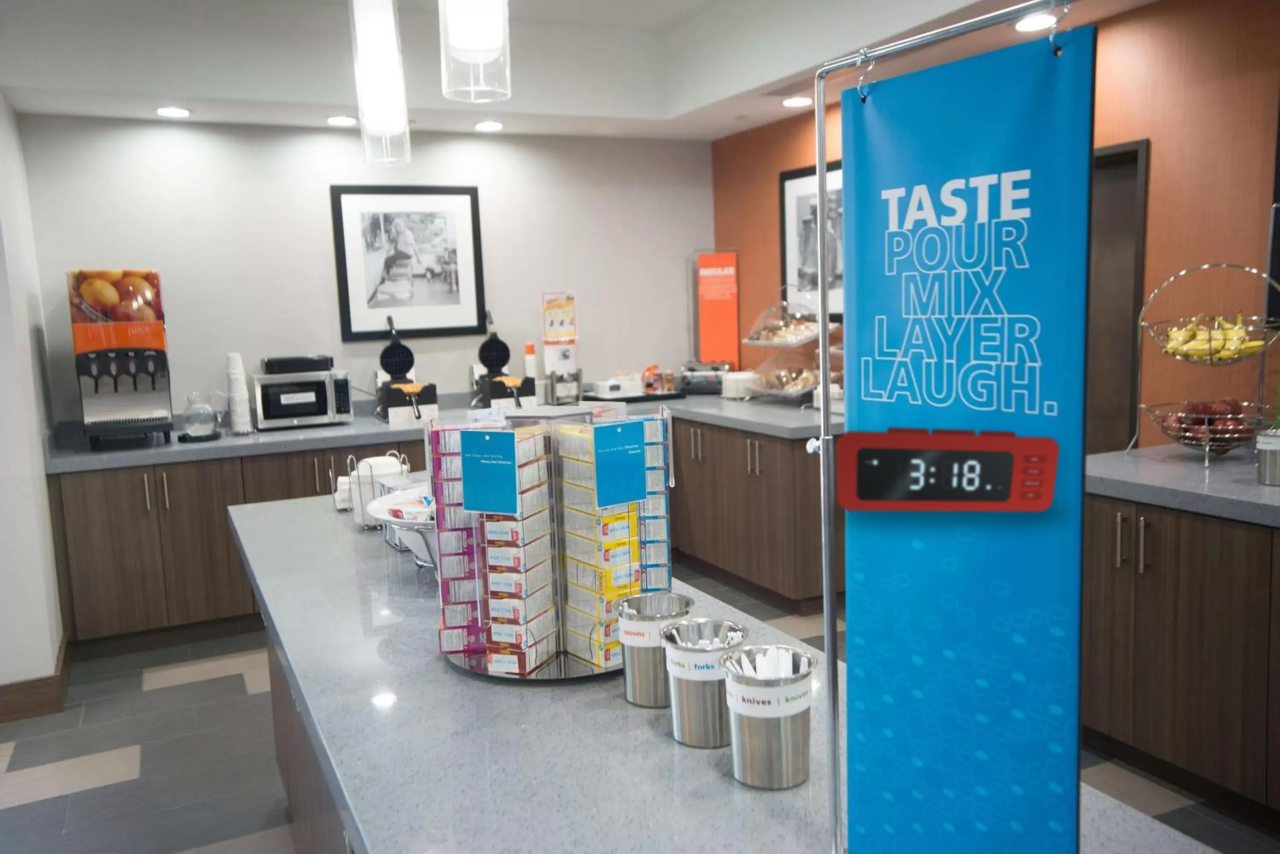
3,18
